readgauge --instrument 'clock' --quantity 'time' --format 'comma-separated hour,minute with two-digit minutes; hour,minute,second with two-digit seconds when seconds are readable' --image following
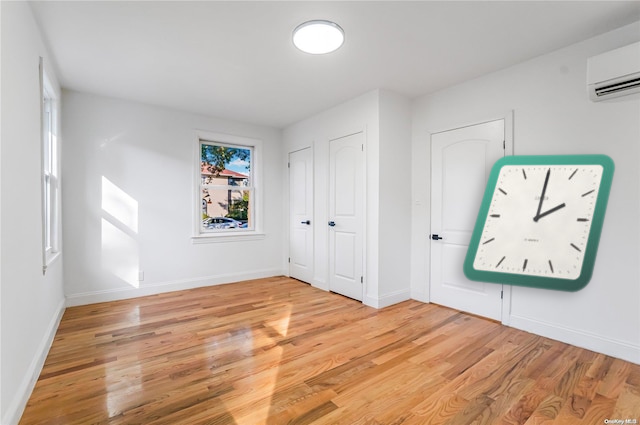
2,00
